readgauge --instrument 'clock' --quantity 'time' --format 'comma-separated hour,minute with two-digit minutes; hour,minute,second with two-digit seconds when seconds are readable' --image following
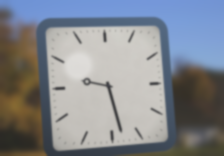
9,28
